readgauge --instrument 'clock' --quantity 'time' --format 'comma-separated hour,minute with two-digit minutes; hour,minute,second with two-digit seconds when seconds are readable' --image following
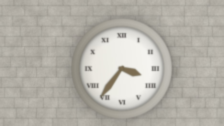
3,36
